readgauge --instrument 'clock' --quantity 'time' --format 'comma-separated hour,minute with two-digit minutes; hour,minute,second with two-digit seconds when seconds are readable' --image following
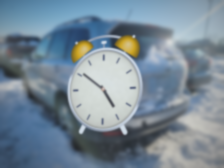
4,51
